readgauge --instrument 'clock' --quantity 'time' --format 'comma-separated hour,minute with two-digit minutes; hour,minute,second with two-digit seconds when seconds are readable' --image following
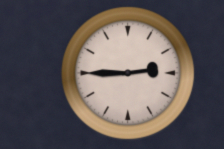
2,45
